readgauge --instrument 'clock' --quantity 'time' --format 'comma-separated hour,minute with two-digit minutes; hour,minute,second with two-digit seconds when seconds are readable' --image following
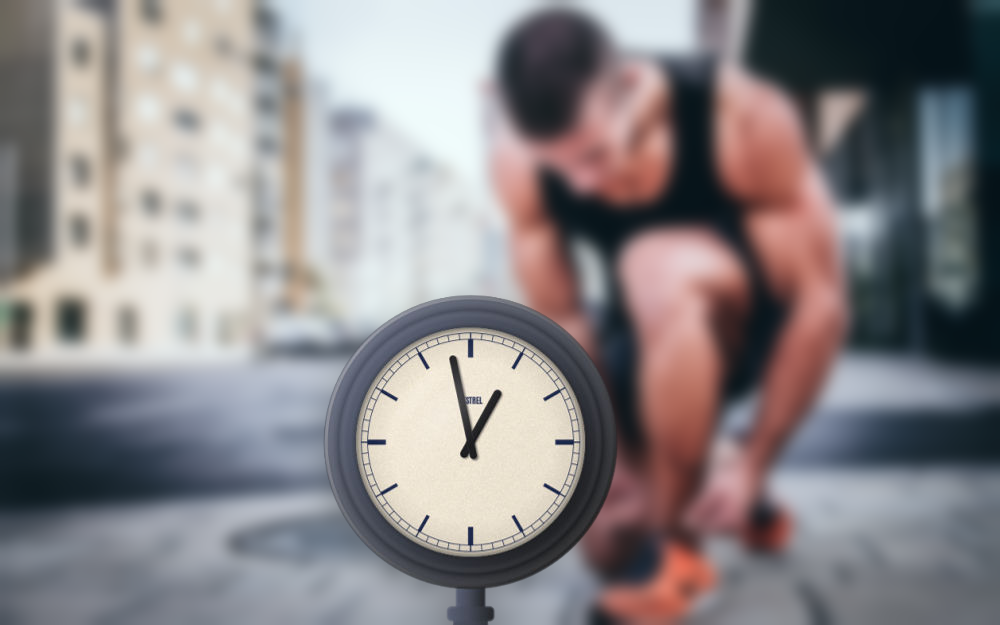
12,58
